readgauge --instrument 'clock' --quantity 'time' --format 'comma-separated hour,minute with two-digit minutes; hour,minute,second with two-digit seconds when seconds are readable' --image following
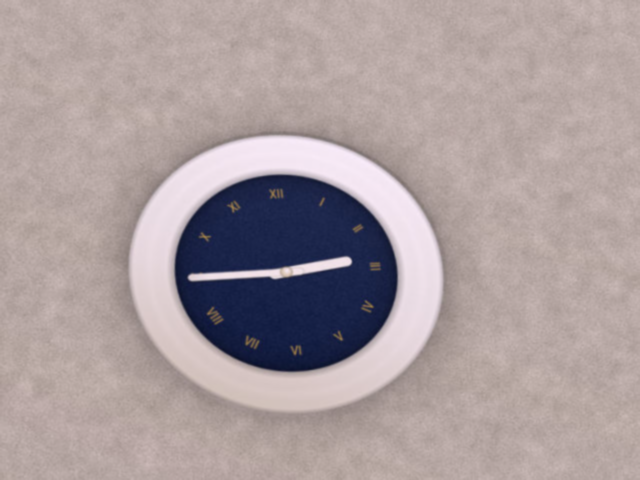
2,45
